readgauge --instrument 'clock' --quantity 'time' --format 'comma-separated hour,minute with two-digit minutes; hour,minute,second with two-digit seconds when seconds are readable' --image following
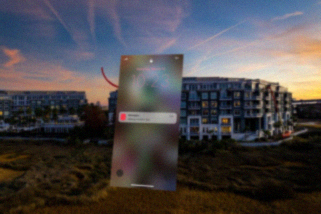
10,23
